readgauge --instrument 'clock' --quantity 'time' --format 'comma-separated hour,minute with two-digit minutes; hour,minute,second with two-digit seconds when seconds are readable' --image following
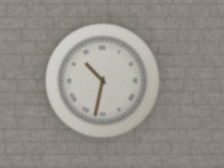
10,32
